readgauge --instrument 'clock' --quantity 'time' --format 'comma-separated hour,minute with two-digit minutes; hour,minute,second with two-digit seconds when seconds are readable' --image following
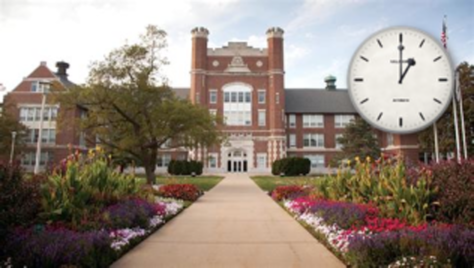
1,00
